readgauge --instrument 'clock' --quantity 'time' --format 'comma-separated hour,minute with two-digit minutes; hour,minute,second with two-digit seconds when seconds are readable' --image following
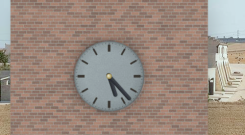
5,23
